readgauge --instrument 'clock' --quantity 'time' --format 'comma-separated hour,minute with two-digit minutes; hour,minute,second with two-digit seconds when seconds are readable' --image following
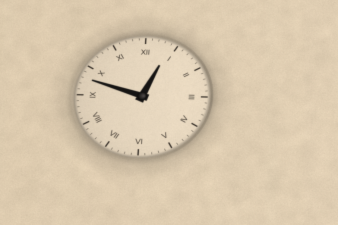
12,48
